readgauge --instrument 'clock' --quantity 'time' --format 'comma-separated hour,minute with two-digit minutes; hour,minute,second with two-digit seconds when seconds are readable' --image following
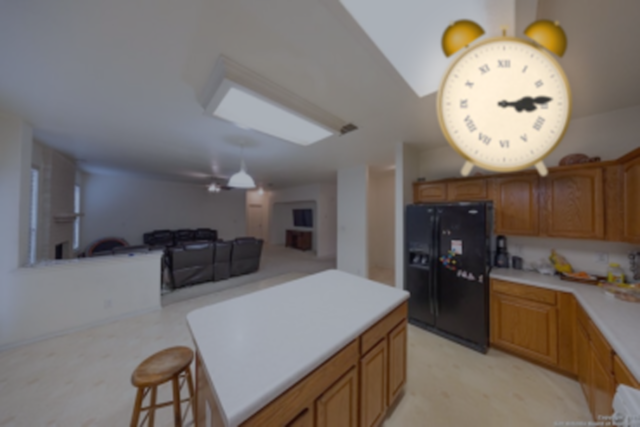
3,14
